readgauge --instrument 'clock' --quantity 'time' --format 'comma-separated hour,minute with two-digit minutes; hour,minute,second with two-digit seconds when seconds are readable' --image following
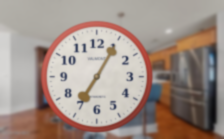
7,05
